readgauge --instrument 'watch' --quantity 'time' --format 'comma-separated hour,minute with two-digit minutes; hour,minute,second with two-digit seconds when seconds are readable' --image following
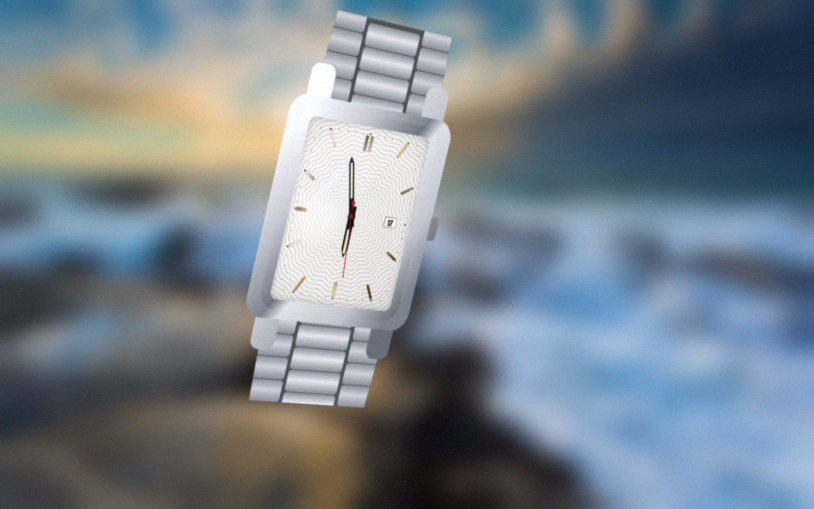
5,57,29
